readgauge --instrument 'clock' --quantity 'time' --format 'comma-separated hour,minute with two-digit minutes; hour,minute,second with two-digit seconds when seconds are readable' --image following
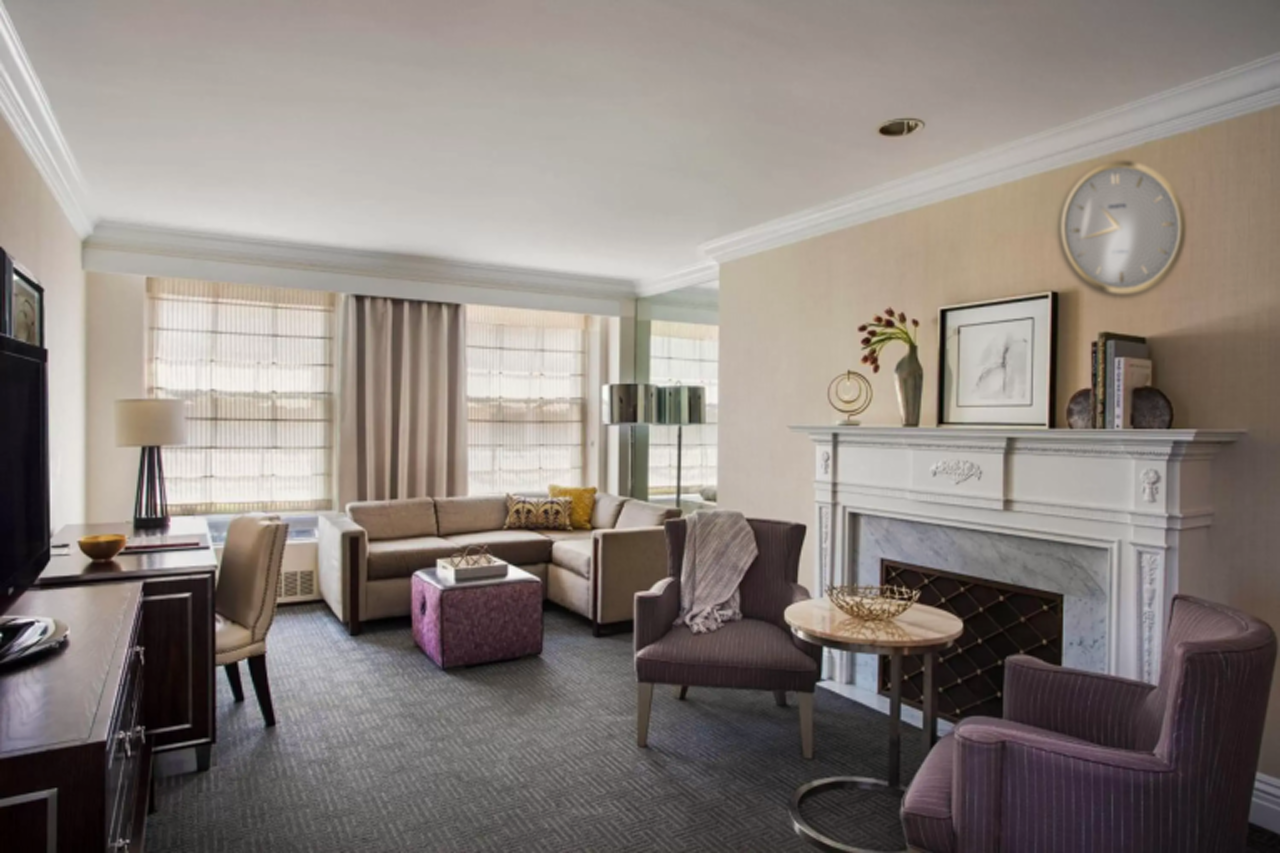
10,43
